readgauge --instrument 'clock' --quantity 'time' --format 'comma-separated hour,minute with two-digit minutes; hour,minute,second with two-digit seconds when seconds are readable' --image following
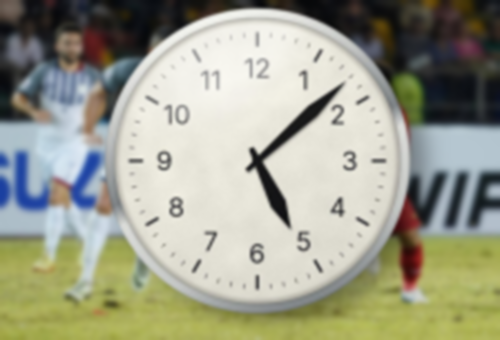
5,08
